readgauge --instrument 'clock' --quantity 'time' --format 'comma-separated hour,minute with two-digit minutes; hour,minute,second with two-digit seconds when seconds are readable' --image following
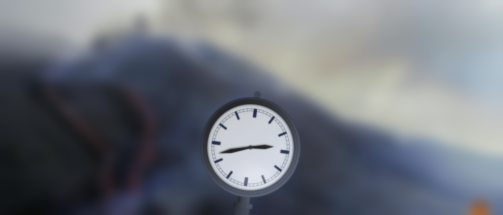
2,42
